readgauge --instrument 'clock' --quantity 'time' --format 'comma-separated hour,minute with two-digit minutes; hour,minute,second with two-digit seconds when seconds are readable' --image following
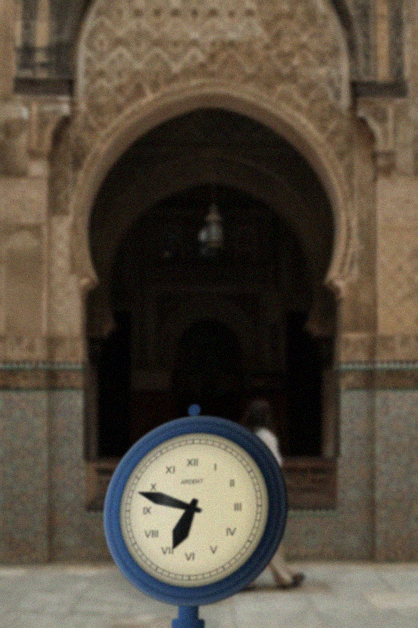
6,48
